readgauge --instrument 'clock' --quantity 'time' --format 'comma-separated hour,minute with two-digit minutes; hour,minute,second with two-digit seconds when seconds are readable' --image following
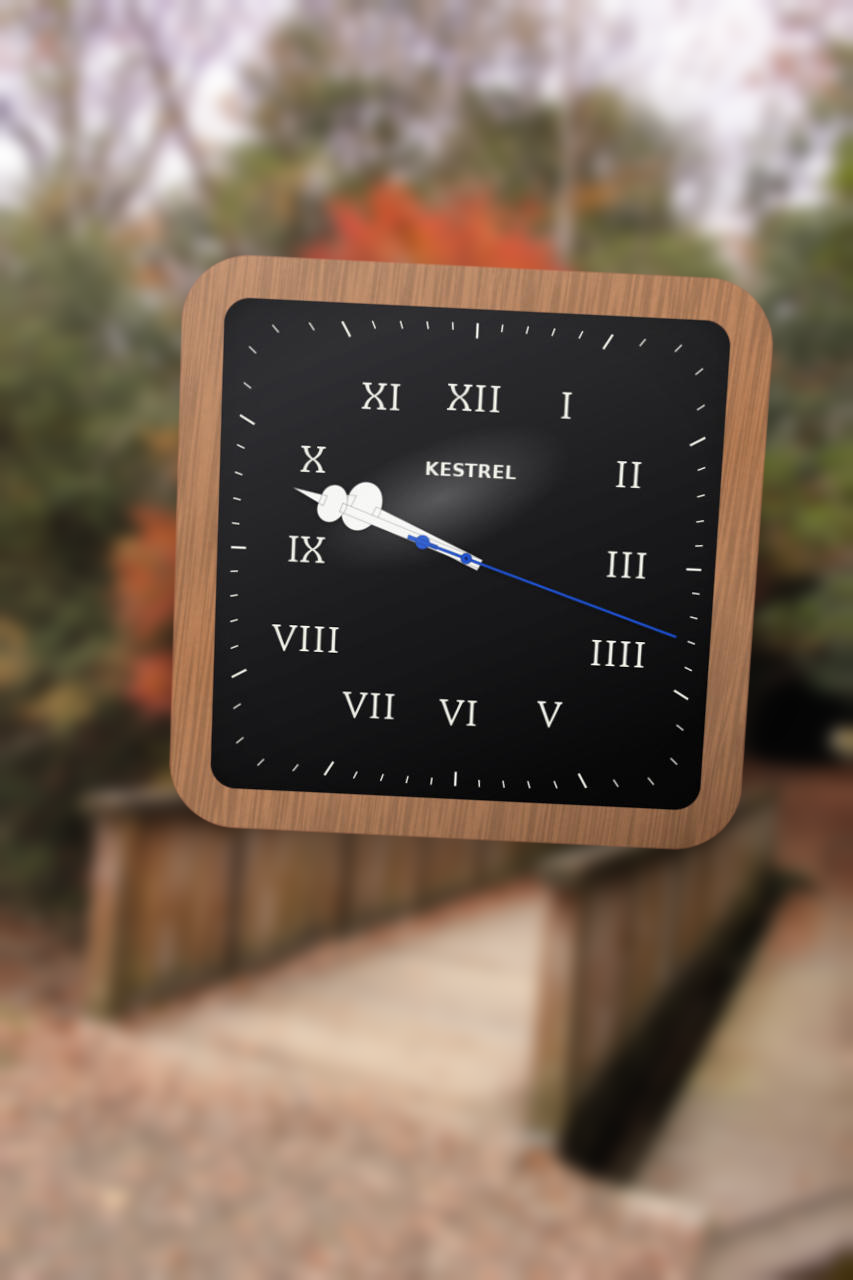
9,48,18
